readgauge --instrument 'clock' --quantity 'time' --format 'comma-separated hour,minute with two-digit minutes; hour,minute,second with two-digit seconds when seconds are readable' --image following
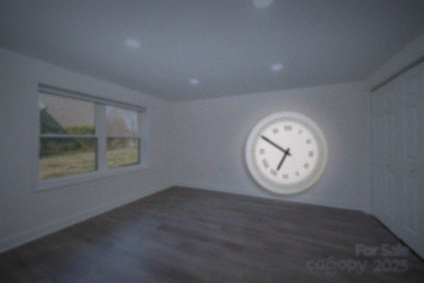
6,50
